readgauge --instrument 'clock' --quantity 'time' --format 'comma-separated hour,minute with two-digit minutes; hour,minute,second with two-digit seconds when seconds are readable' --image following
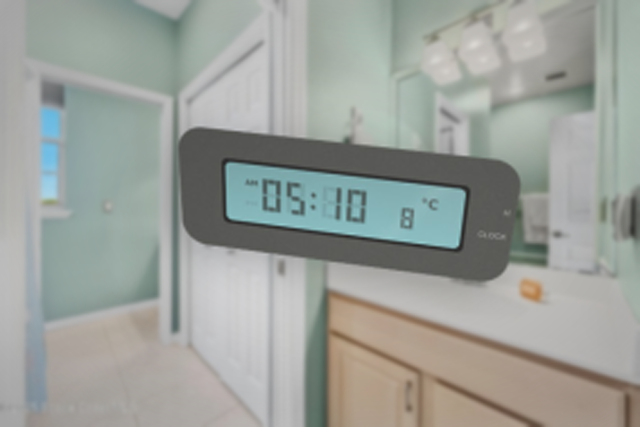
5,10
